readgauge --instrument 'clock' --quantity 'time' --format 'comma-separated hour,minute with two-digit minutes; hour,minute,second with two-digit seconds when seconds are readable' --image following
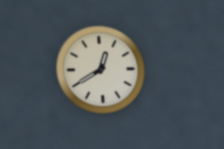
12,40
